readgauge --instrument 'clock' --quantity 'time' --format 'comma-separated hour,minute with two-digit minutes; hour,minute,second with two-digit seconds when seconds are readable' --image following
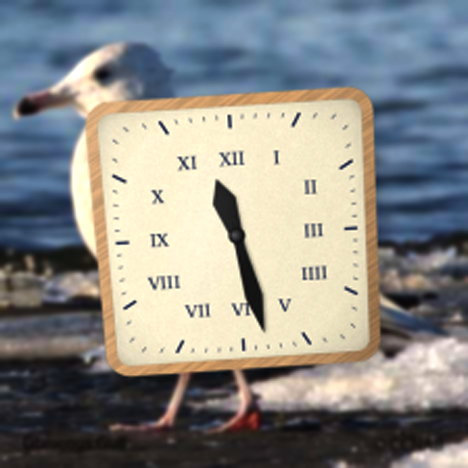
11,28
